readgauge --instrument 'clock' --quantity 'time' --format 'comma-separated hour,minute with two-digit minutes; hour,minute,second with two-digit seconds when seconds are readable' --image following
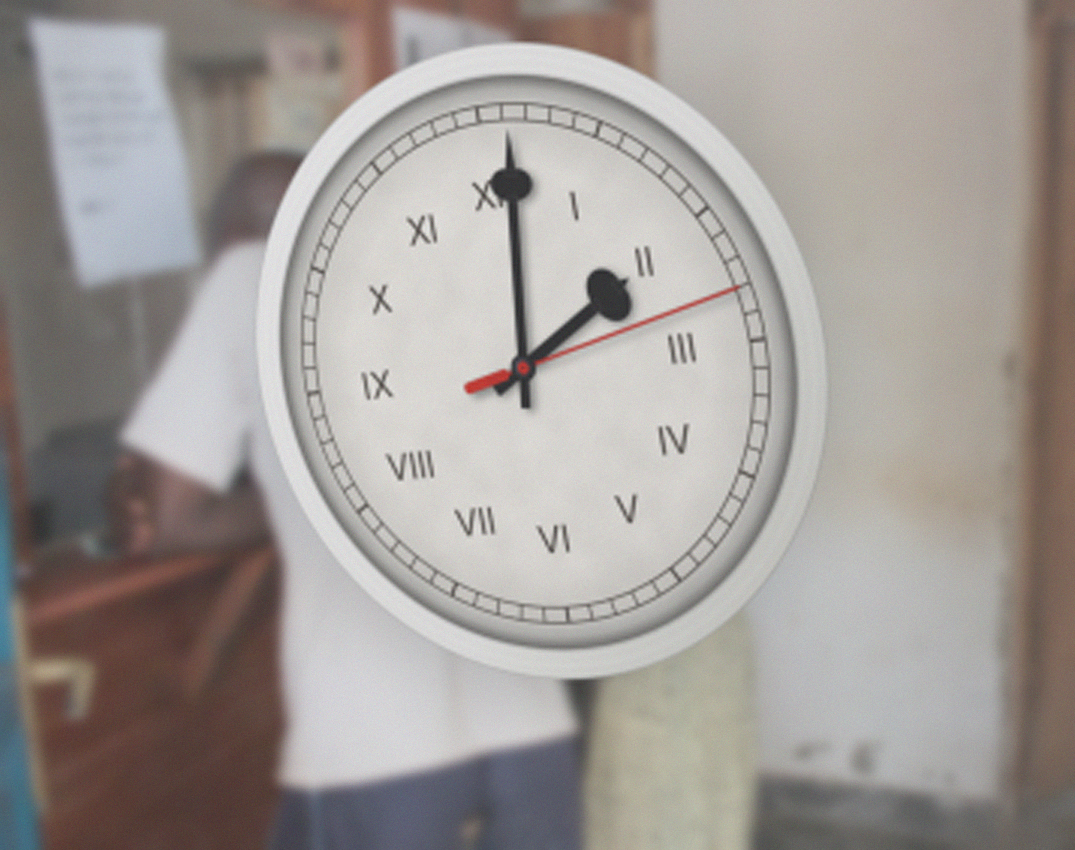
2,01,13
